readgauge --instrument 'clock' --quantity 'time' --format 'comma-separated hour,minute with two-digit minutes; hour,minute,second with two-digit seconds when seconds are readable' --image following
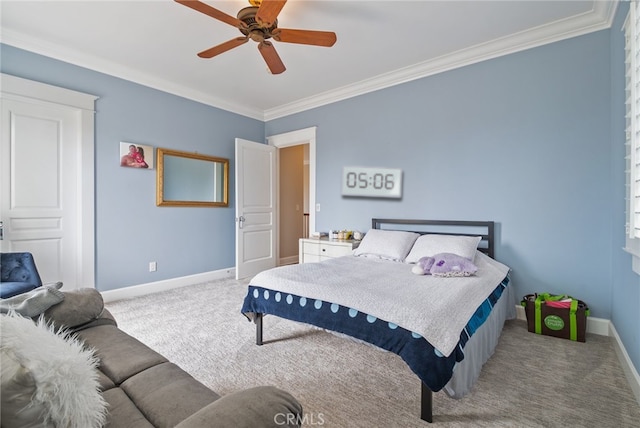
5,06
